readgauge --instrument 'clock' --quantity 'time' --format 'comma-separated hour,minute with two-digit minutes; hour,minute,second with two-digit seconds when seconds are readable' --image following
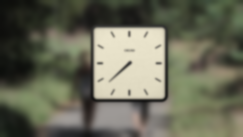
7,38
